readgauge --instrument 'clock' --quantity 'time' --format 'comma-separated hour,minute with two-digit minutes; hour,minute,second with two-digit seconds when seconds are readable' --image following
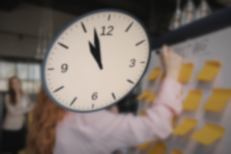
10,57
